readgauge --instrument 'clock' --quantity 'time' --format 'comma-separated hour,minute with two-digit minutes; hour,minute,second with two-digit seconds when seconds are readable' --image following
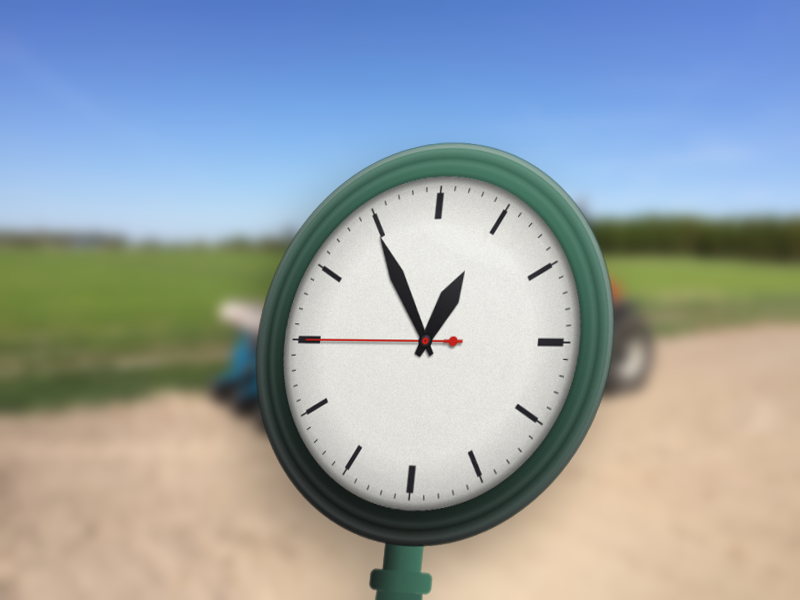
12,54,45
